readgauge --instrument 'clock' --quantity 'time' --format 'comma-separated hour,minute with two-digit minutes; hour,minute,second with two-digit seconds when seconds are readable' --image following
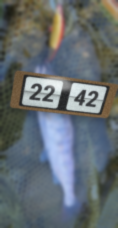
22,42
